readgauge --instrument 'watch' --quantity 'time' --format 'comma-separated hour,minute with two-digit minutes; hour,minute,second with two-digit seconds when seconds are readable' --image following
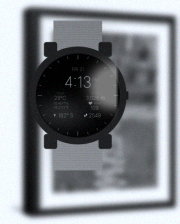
4,13
